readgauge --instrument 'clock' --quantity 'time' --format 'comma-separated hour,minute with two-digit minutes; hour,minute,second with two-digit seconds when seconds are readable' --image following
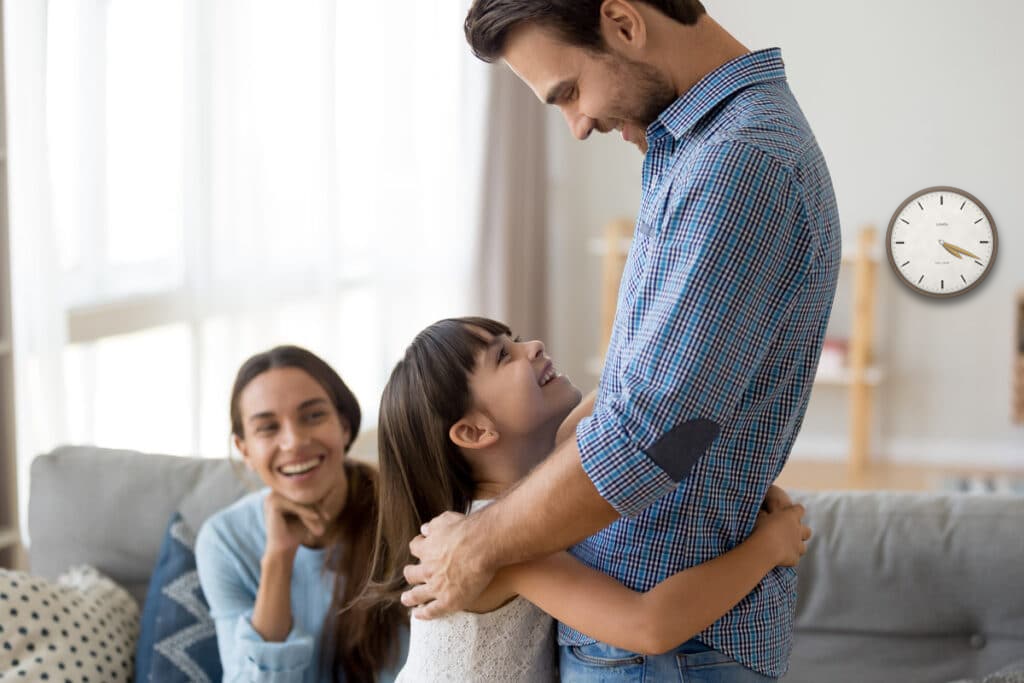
4,19
